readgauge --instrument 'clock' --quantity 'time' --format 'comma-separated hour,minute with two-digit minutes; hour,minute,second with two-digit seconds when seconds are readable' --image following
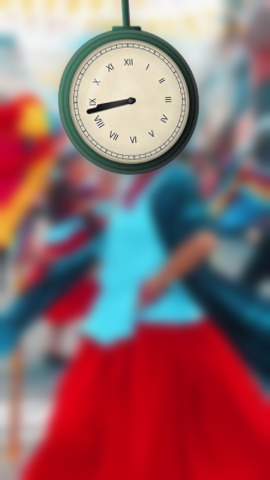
8,43
